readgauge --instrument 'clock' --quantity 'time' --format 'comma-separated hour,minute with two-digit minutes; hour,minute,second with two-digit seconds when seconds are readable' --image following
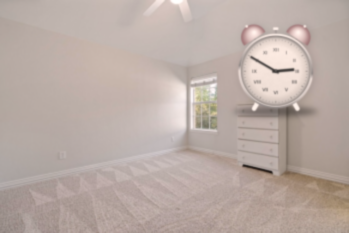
2,50
